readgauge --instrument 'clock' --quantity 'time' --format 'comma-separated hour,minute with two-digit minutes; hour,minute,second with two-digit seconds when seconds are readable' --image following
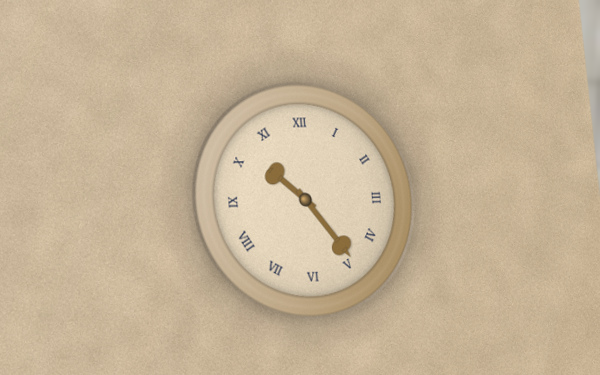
10,24
